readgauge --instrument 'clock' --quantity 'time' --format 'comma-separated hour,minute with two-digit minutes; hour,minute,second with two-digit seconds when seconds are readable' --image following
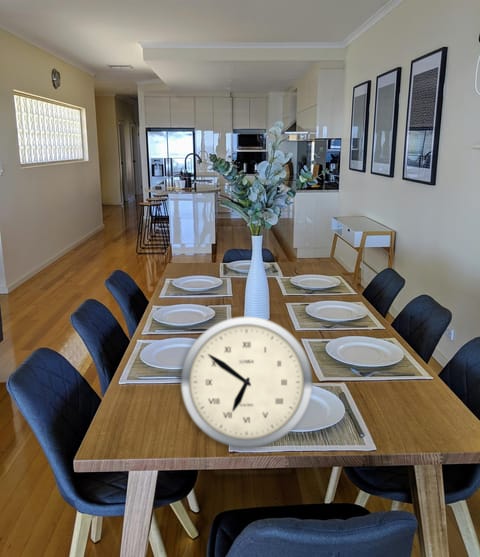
6,51
